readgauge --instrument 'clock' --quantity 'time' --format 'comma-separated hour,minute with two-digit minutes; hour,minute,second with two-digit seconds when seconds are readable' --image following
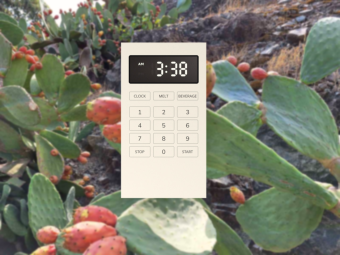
3,38
